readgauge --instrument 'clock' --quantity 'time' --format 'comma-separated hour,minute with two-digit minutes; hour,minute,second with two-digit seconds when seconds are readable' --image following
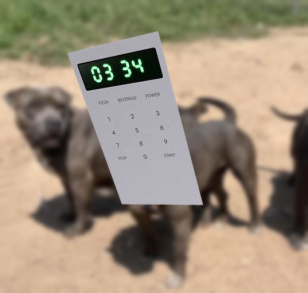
3,34
